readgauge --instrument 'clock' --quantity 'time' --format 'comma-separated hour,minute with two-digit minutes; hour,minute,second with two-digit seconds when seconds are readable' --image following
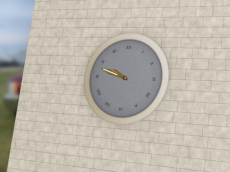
9,48
